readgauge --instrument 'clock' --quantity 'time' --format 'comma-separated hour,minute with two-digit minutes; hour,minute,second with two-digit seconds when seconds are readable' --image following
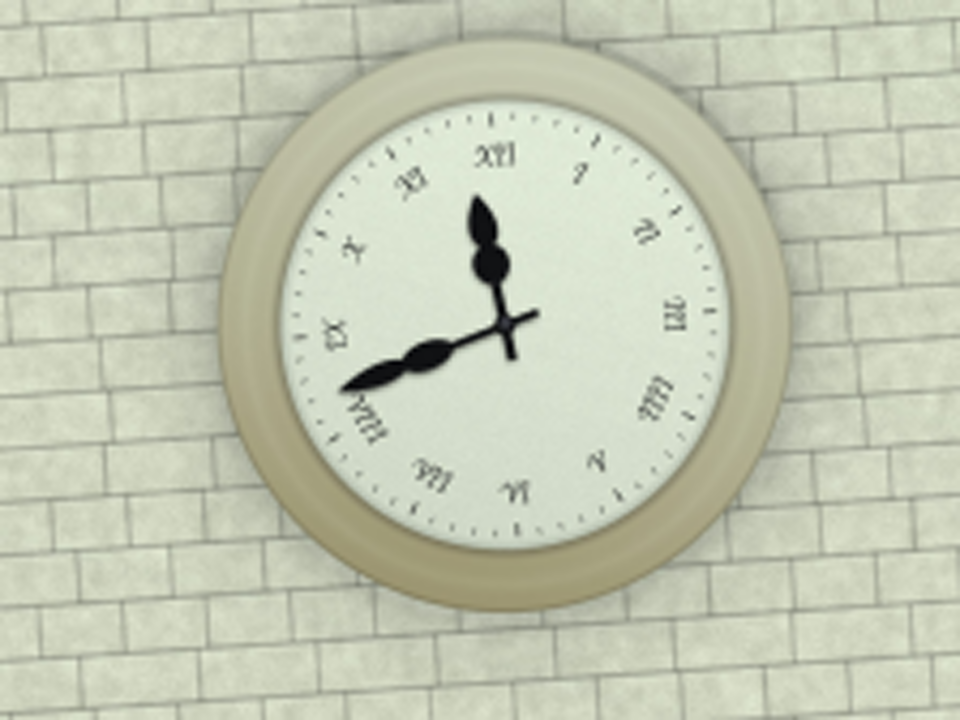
11,42
